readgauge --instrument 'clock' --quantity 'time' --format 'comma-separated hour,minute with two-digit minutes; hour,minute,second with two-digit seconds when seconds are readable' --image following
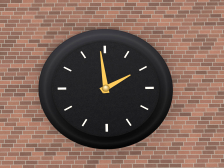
1,59
